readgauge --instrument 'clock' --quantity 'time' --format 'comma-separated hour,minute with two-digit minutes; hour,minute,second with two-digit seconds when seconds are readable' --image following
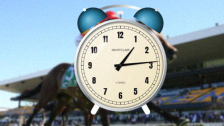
1,14
